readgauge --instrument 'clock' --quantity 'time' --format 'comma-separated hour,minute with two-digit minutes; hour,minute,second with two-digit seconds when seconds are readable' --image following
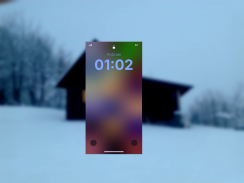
1,02
